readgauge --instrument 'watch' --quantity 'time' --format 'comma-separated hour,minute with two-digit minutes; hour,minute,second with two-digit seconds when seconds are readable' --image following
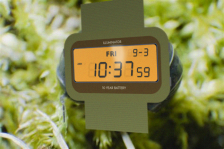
10,37,59
